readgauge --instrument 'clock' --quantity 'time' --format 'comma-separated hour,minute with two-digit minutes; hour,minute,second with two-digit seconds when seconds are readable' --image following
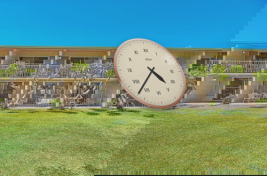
4,37
